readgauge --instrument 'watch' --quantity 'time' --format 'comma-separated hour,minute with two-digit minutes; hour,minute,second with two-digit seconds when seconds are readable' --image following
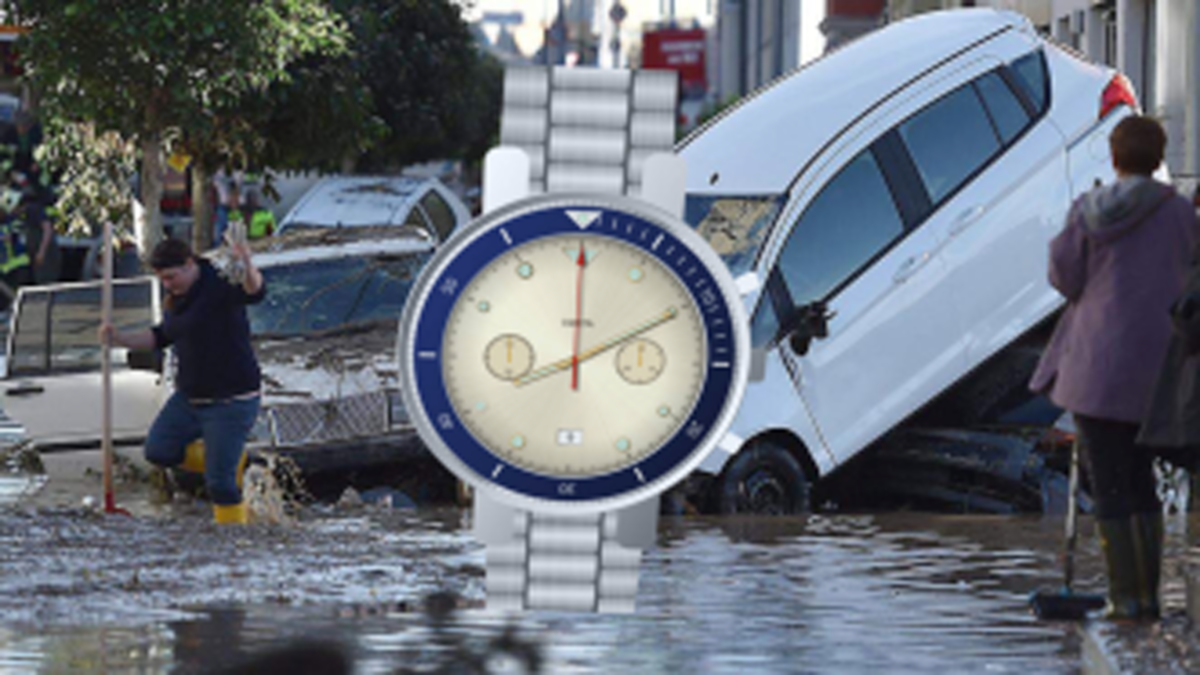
8,10
